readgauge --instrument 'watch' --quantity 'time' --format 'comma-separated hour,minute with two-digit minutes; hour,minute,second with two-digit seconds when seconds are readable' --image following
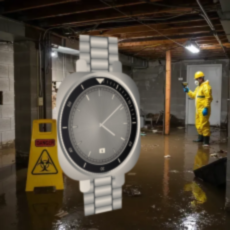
4,09
